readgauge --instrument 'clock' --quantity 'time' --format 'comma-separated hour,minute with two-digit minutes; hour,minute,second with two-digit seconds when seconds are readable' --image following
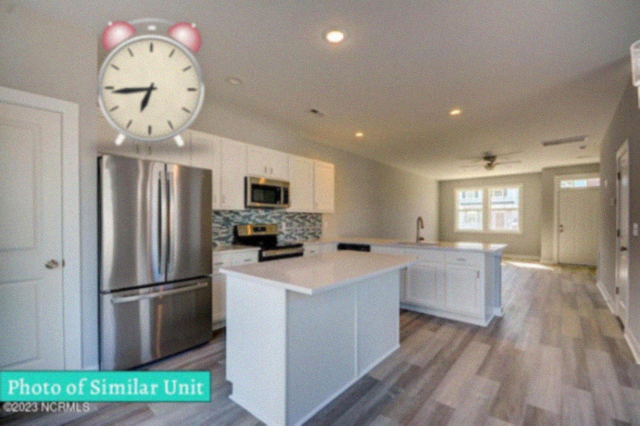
6,44
